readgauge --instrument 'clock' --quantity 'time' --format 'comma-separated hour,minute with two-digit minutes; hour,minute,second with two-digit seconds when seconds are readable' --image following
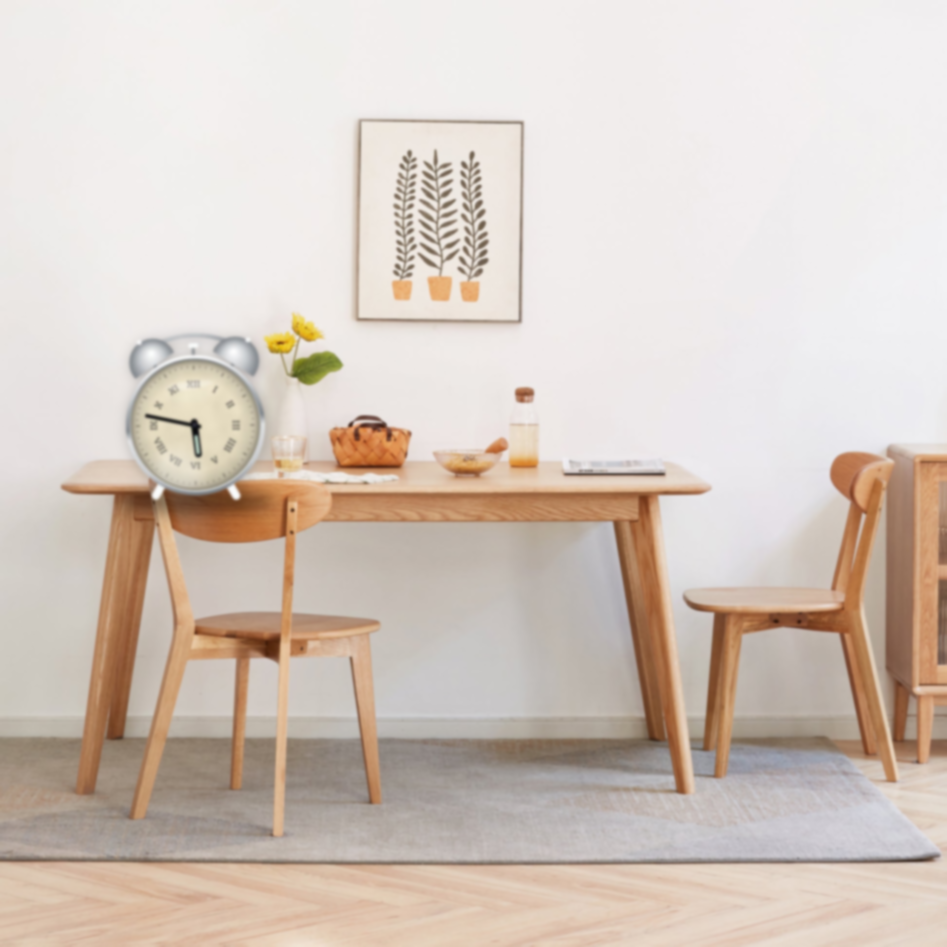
5,47
